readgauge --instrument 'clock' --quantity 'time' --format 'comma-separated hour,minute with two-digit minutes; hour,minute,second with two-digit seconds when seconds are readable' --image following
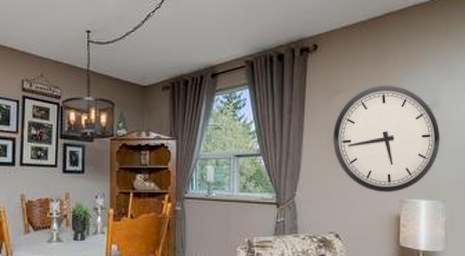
5,44
